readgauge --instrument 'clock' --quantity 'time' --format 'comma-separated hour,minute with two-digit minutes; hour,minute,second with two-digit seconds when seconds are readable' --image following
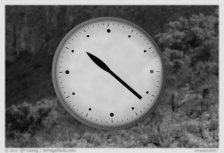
10,22
